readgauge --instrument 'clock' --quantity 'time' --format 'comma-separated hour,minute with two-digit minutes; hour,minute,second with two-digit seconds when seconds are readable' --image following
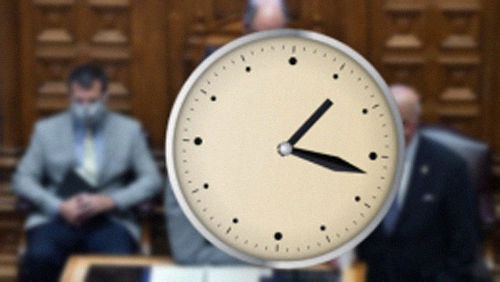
1,17
